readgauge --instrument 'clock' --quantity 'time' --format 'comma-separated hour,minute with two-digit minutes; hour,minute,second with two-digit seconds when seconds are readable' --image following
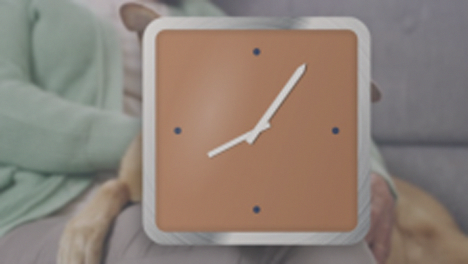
8,06
